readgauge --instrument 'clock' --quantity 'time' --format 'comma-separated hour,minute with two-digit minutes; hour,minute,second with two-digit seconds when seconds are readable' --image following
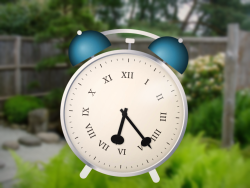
6,23
